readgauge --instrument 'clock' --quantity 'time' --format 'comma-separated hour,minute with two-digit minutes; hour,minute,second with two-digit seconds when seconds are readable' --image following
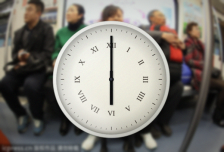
6,00
